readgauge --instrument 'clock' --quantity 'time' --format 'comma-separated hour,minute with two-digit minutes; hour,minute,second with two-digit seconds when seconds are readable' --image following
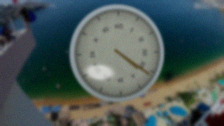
4,21
